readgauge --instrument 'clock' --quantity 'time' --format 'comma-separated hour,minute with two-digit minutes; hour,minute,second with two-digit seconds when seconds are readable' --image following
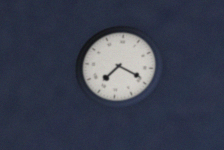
7,19
